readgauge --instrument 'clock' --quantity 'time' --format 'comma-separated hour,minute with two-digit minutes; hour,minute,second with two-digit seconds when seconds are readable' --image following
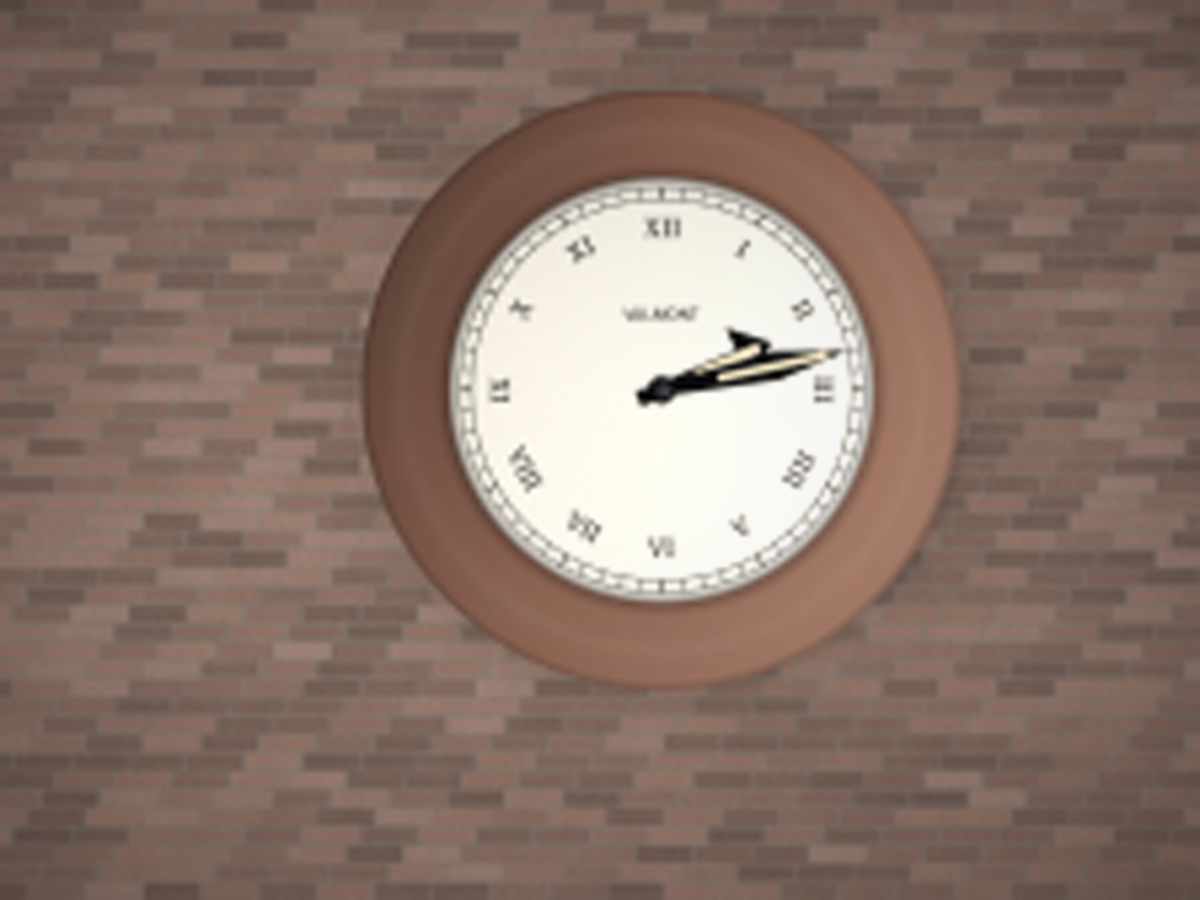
2,13
